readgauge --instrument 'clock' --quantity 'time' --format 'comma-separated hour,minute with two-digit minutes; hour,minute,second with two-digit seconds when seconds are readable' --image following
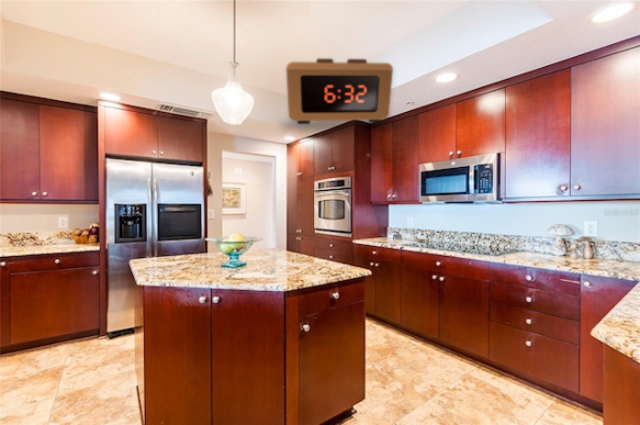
6,32
